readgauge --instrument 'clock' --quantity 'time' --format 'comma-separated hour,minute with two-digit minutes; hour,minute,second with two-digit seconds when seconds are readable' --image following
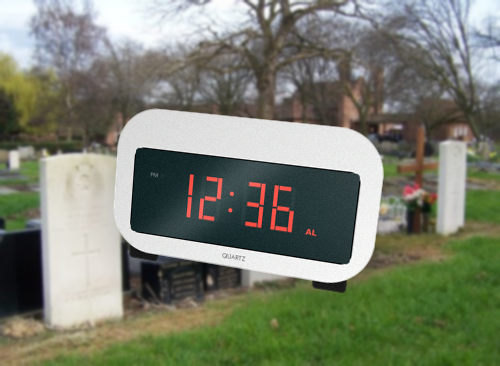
12,36
